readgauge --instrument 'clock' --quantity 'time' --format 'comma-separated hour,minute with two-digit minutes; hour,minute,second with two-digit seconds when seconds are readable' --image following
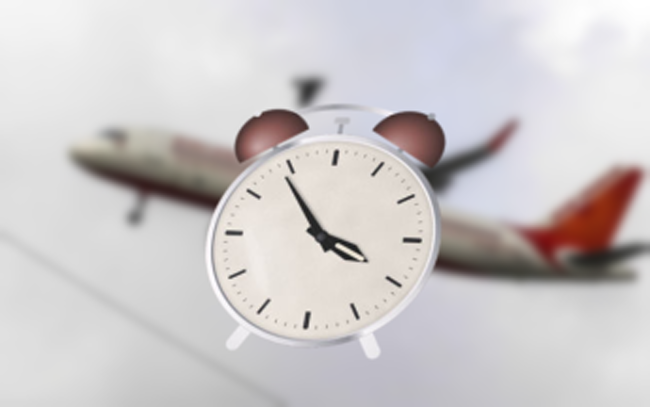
3,54
